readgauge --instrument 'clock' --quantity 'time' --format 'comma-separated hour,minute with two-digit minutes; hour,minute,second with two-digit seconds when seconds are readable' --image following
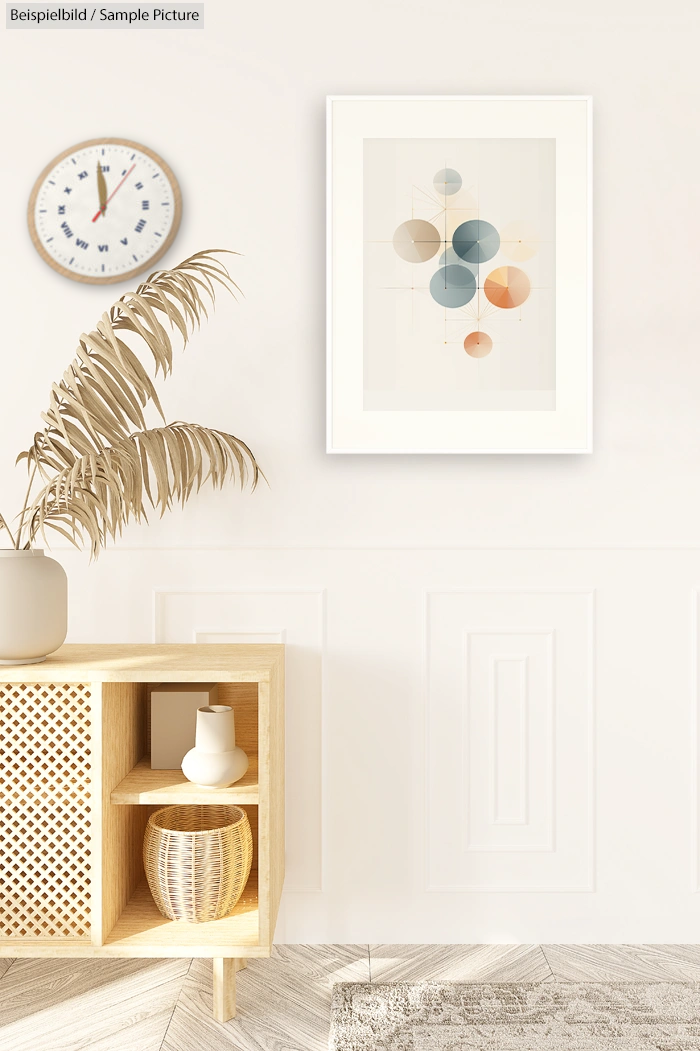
11,59,06
